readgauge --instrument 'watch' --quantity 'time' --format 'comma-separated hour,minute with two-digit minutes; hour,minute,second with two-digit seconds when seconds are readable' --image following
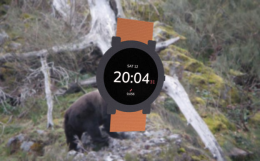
20,04
